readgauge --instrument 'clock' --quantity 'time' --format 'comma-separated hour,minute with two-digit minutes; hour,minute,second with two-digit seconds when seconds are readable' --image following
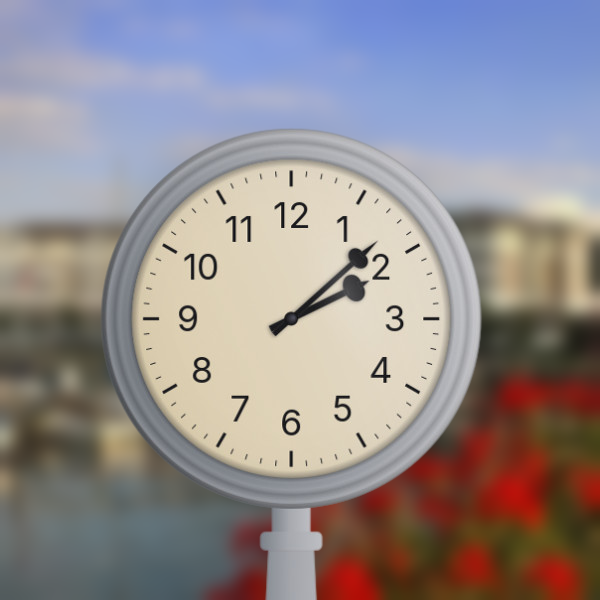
2,08
